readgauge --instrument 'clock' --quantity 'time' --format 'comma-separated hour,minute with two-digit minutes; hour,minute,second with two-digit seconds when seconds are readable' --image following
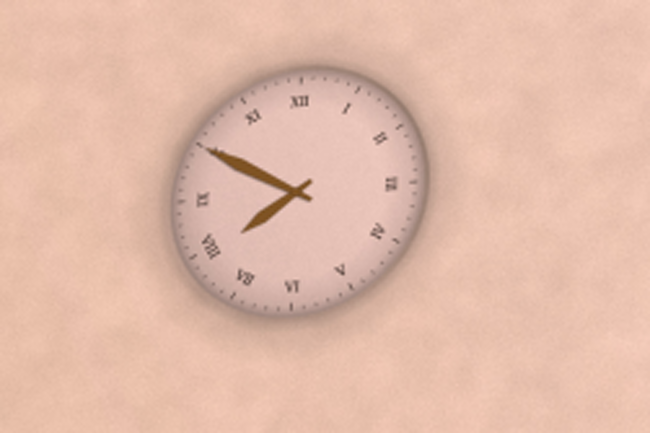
7,50
